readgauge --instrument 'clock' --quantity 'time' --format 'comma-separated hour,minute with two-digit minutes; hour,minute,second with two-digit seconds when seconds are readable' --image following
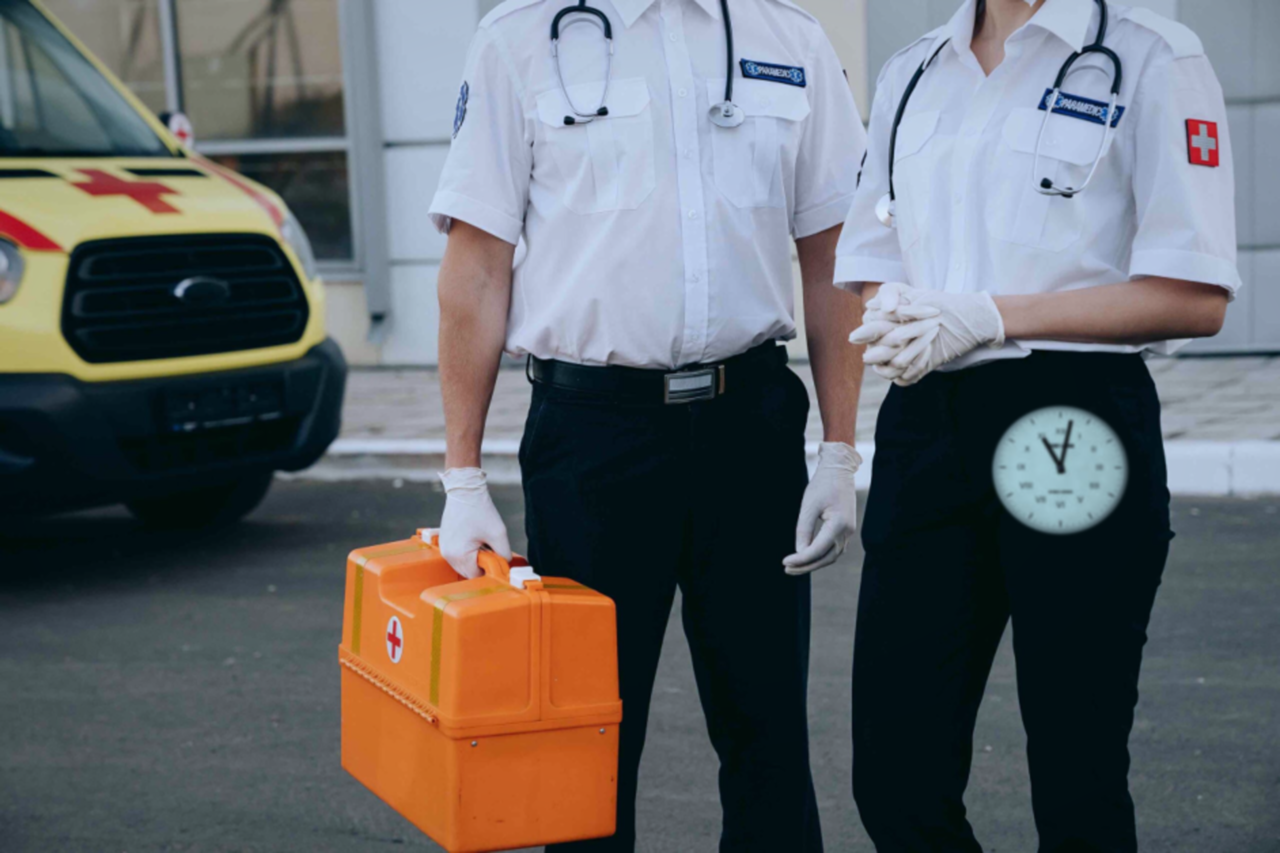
11,02
